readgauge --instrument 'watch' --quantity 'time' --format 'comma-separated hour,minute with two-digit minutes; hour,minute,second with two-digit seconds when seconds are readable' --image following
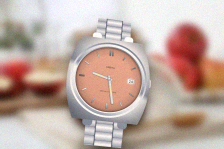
9,28
